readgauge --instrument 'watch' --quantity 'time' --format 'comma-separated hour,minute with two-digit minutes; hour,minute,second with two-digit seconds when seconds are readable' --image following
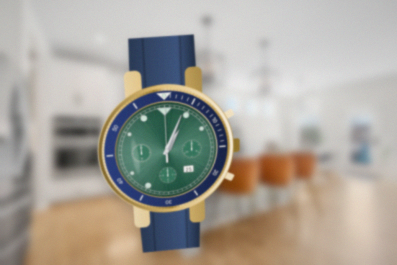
1,04
